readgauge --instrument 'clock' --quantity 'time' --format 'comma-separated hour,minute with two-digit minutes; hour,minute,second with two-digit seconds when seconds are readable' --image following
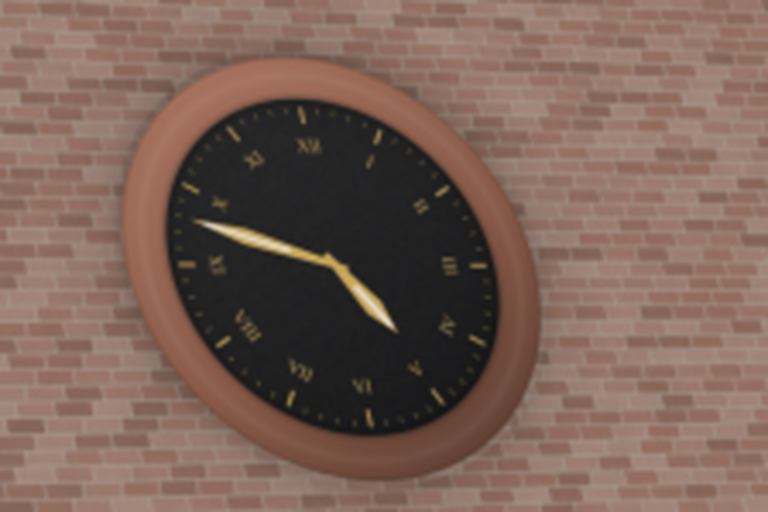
4,48
